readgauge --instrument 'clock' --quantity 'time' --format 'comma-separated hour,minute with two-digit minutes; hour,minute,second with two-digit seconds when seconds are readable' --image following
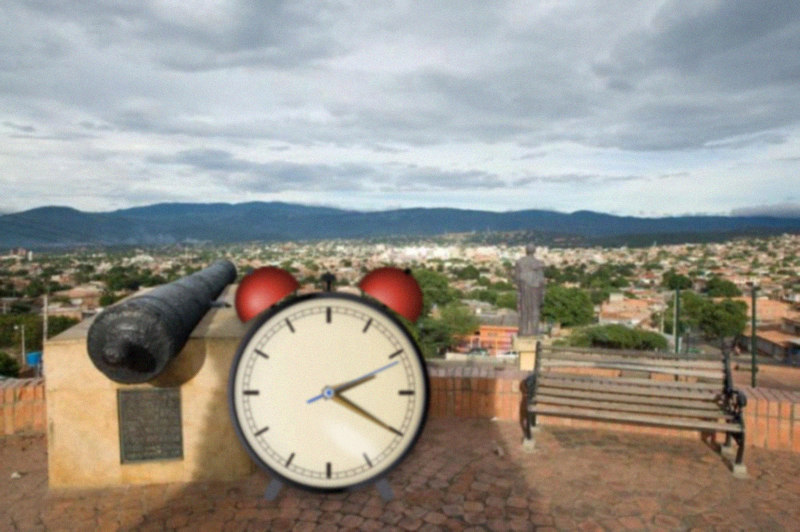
2,20,11
